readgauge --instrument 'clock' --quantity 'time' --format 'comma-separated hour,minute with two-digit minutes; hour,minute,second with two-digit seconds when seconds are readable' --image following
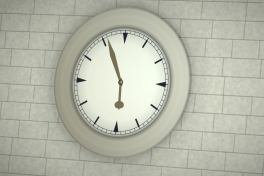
5,56
